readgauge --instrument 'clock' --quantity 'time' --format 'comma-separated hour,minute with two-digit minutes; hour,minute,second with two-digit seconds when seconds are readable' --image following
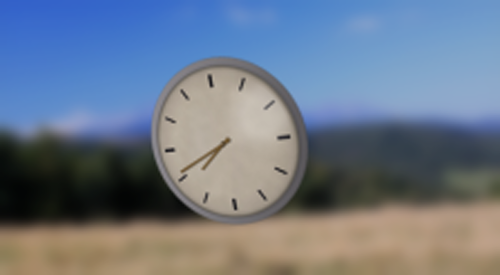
7,41
